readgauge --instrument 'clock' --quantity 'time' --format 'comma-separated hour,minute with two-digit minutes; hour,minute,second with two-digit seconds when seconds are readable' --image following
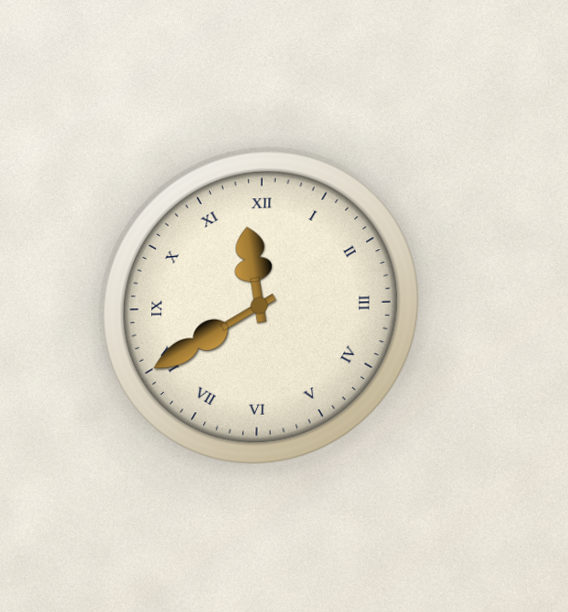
11,40
